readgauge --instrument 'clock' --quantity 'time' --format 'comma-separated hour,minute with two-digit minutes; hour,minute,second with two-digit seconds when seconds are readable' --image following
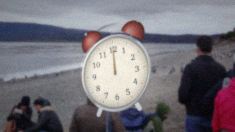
12,00
